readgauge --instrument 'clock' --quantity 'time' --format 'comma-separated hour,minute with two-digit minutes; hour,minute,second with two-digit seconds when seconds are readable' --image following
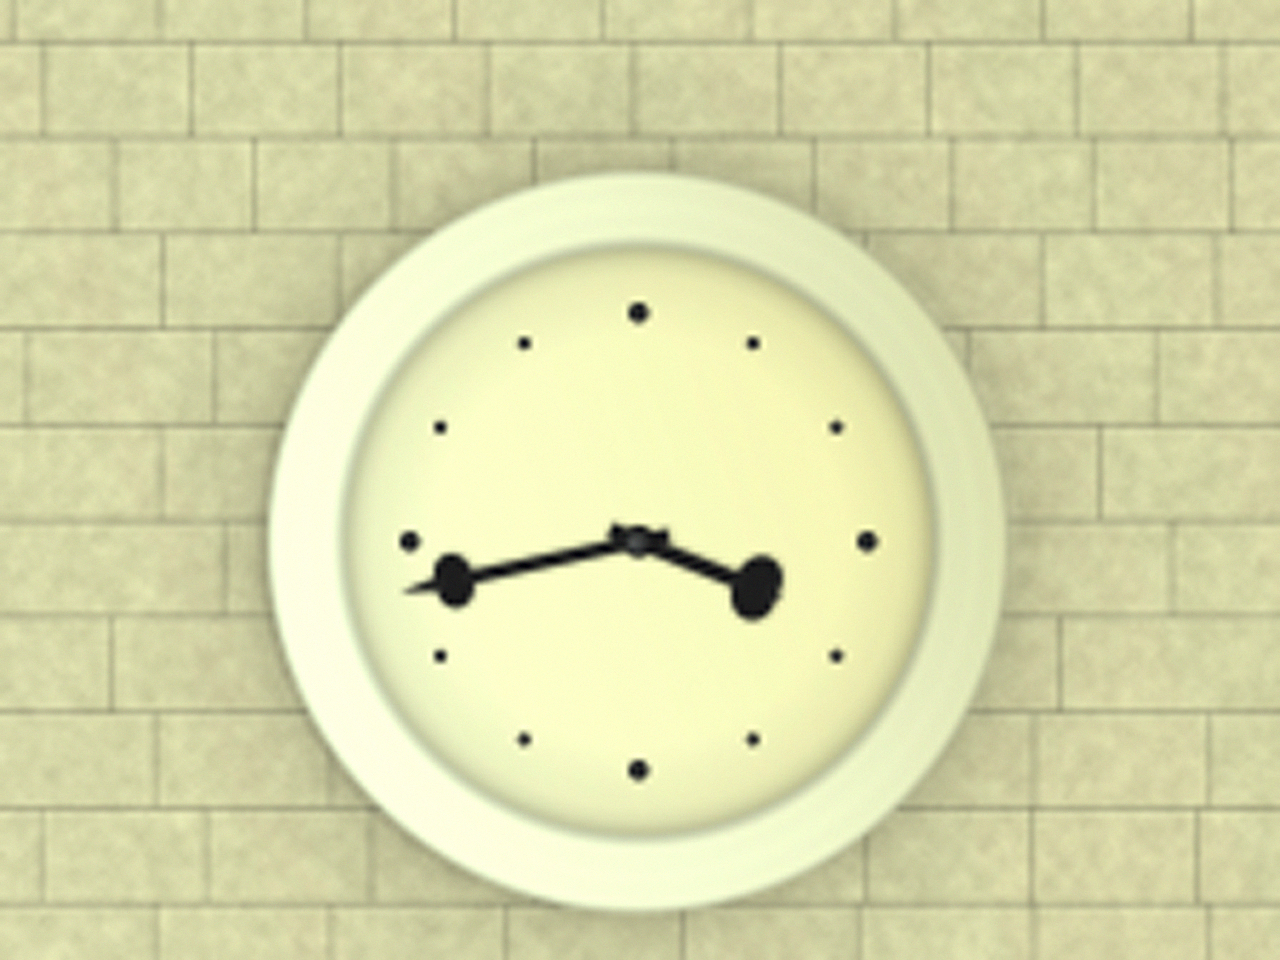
3,43
